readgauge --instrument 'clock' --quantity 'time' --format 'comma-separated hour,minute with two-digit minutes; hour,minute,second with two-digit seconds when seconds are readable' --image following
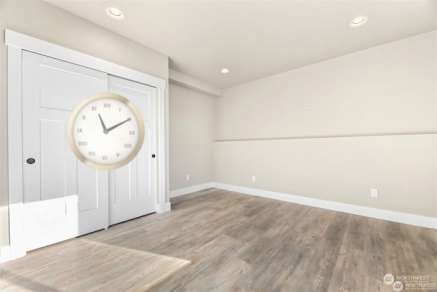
11,10
